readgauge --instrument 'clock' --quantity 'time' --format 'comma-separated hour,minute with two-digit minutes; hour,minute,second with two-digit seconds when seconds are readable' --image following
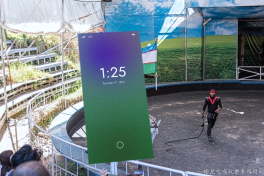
1,25
